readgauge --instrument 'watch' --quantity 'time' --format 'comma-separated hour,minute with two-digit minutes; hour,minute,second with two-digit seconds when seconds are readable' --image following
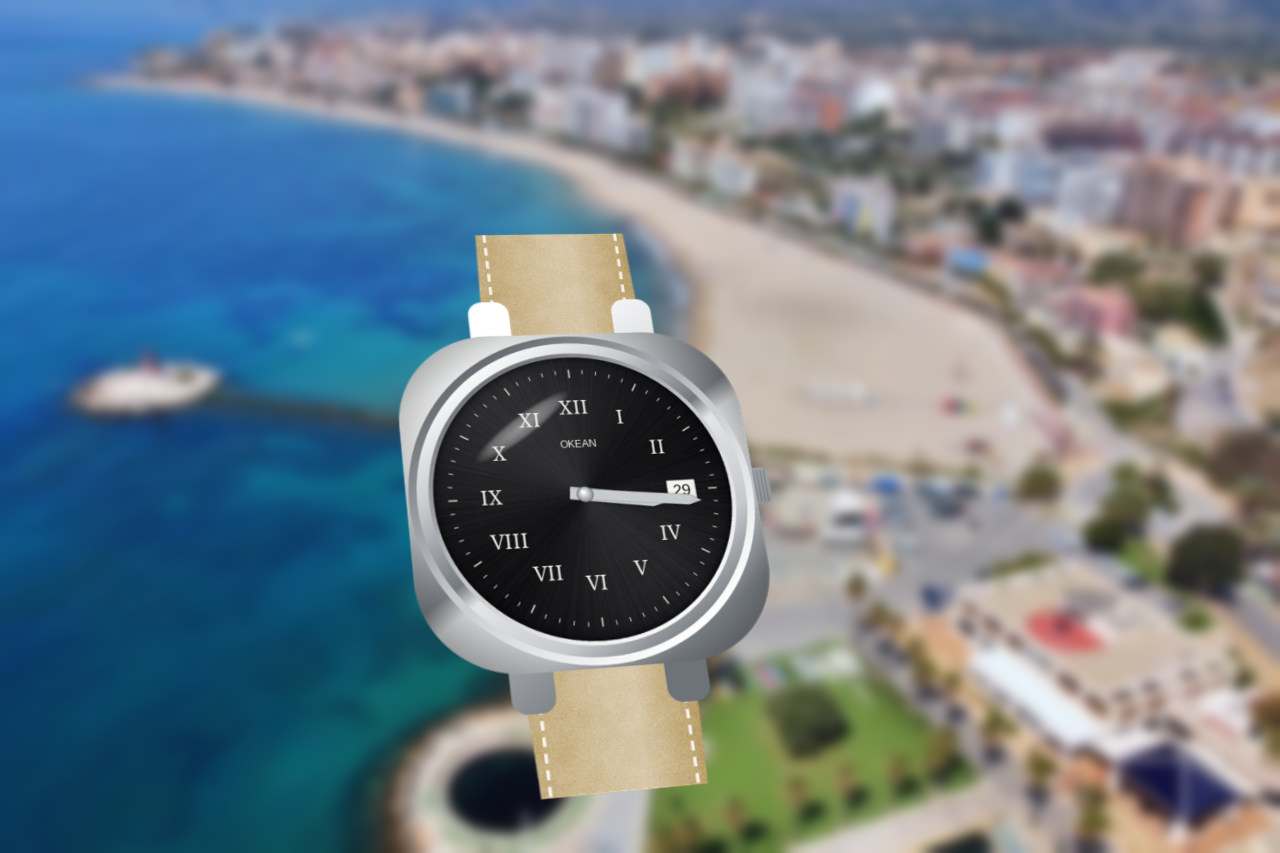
3,16
